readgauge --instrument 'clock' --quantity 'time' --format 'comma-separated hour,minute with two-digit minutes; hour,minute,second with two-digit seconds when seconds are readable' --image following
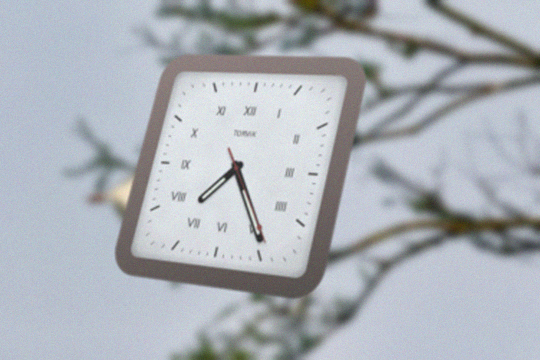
7,24,24
